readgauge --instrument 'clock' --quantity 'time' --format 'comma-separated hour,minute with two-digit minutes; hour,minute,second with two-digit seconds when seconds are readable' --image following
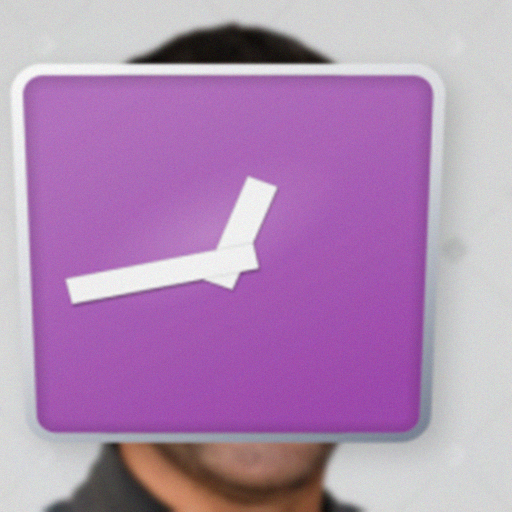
12,43
